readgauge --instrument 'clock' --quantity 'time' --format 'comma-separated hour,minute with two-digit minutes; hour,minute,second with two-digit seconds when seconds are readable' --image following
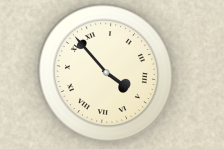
4,57
